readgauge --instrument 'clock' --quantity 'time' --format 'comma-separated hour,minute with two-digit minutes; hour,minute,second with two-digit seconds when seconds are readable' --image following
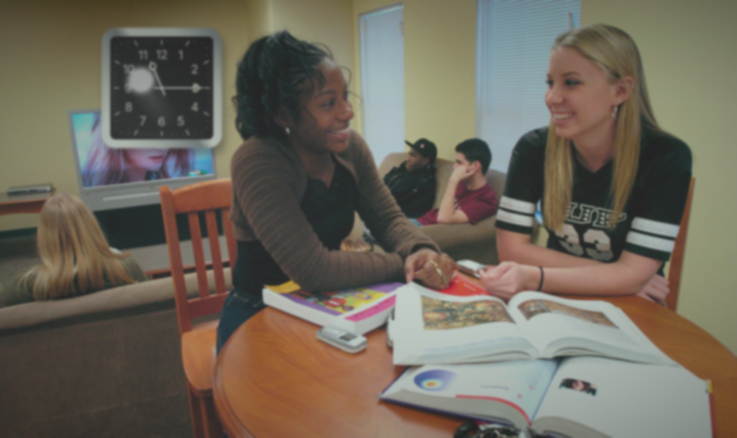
11,15
